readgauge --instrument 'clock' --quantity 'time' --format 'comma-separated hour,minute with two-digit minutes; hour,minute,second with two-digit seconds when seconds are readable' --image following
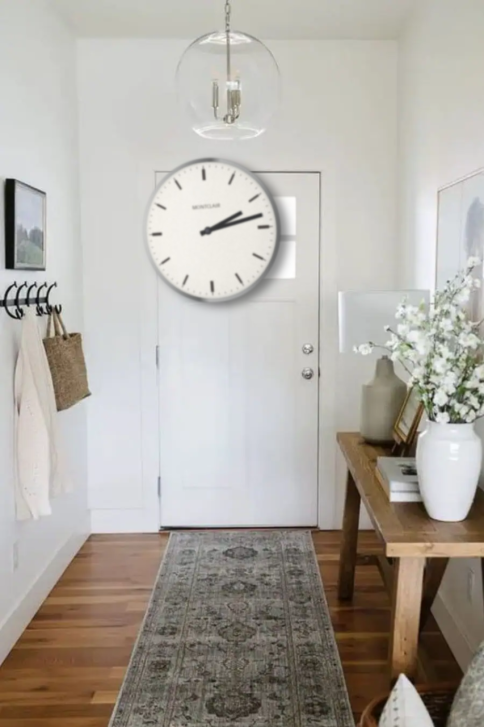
2,13
